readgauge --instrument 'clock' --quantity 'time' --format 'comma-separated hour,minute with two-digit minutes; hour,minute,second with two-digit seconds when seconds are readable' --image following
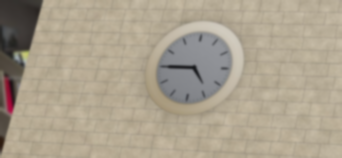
4,45
